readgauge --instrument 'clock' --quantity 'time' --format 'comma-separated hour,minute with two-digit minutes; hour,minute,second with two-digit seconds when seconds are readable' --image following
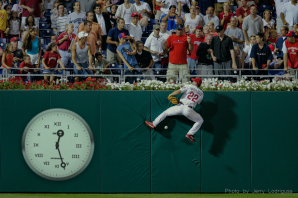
12,27
